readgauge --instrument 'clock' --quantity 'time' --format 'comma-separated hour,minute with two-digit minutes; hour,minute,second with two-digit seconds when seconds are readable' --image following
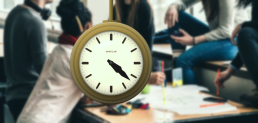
4,22
